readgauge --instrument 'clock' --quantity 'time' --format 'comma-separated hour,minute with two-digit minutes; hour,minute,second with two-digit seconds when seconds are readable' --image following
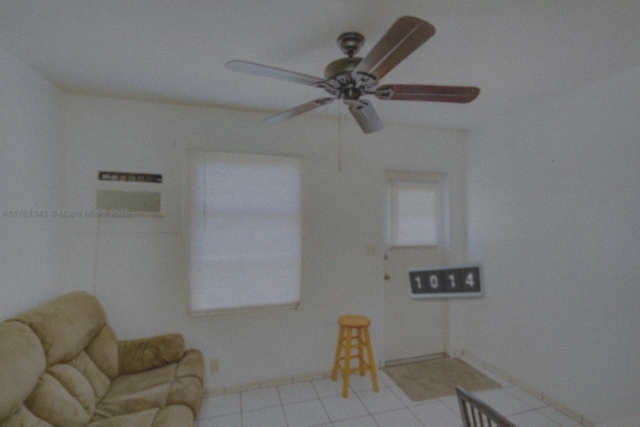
10,14
